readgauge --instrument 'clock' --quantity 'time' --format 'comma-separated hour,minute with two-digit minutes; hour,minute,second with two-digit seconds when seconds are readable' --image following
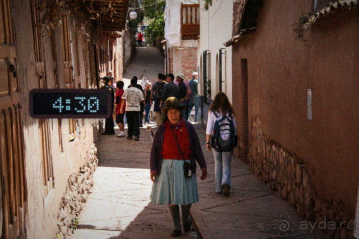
4,30
